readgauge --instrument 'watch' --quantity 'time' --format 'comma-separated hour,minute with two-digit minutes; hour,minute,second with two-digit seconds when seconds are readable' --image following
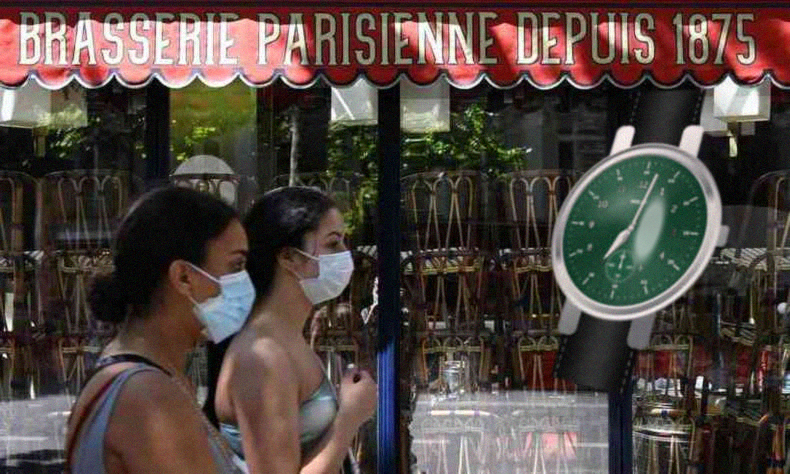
7,02
